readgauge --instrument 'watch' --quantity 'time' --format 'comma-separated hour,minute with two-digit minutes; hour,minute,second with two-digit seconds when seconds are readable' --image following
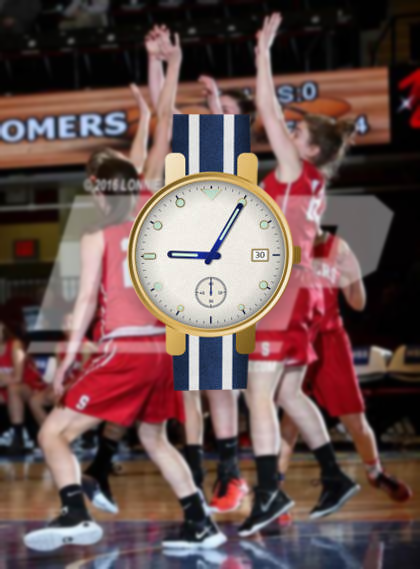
9,05
